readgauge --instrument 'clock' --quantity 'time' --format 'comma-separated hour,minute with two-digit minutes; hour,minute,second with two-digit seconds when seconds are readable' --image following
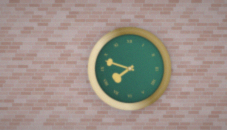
7,48
